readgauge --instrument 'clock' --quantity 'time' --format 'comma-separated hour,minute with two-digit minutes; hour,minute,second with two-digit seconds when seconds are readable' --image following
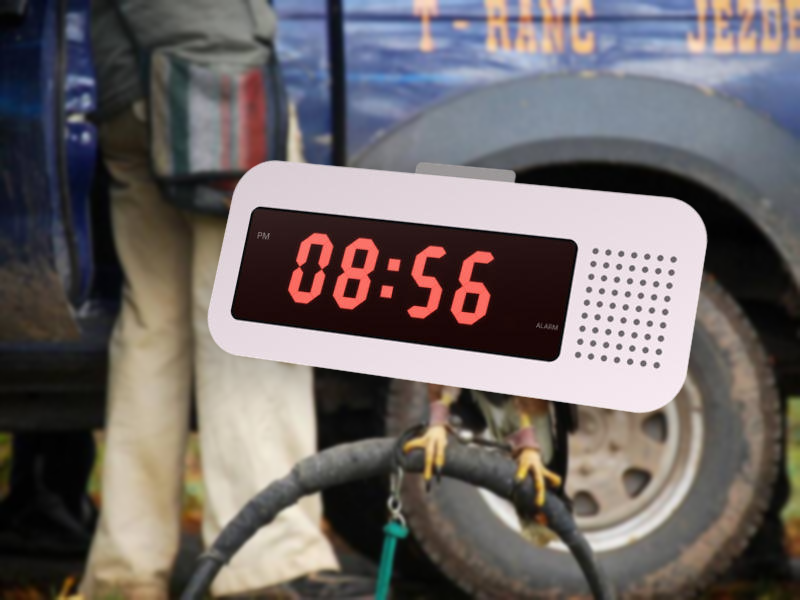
8,56
